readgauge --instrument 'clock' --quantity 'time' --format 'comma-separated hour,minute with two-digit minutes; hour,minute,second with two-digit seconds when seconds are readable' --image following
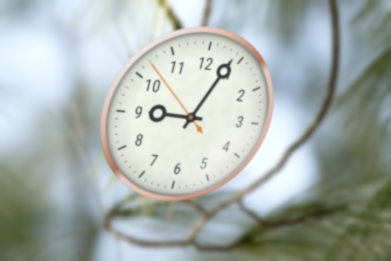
9,03,52
